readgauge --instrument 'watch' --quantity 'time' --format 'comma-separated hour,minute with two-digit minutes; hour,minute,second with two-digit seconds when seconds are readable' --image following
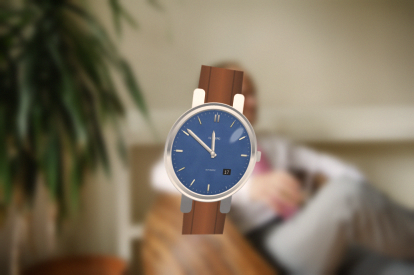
11,51
